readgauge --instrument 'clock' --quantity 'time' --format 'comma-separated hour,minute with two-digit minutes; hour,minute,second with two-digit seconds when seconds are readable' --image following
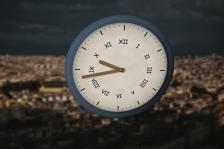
9,43
